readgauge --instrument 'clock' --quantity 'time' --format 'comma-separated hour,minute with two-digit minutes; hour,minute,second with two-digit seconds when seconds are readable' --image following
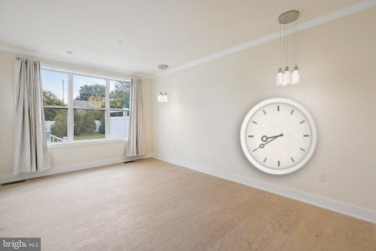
8,40
